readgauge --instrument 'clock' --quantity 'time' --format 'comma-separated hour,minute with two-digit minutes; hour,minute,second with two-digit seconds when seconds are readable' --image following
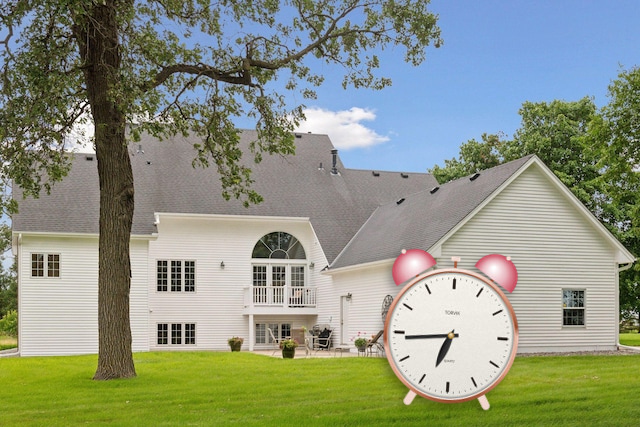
6,44
